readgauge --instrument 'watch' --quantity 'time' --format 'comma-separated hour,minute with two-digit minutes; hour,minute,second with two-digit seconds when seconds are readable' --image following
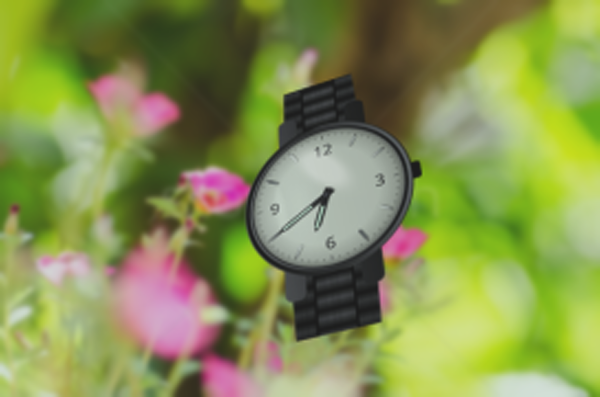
6,40
